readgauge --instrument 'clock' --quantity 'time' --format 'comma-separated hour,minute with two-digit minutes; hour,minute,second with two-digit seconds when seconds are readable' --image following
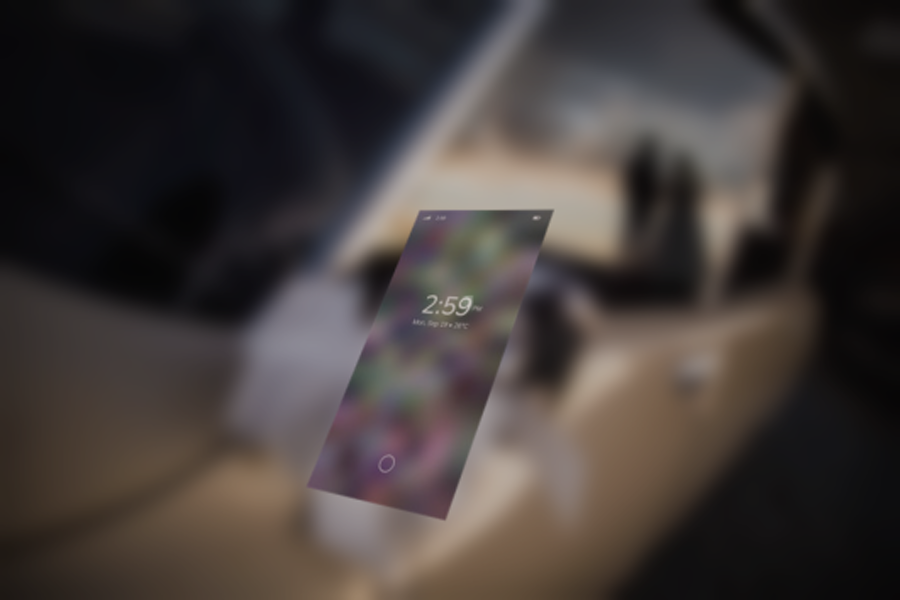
2,59
